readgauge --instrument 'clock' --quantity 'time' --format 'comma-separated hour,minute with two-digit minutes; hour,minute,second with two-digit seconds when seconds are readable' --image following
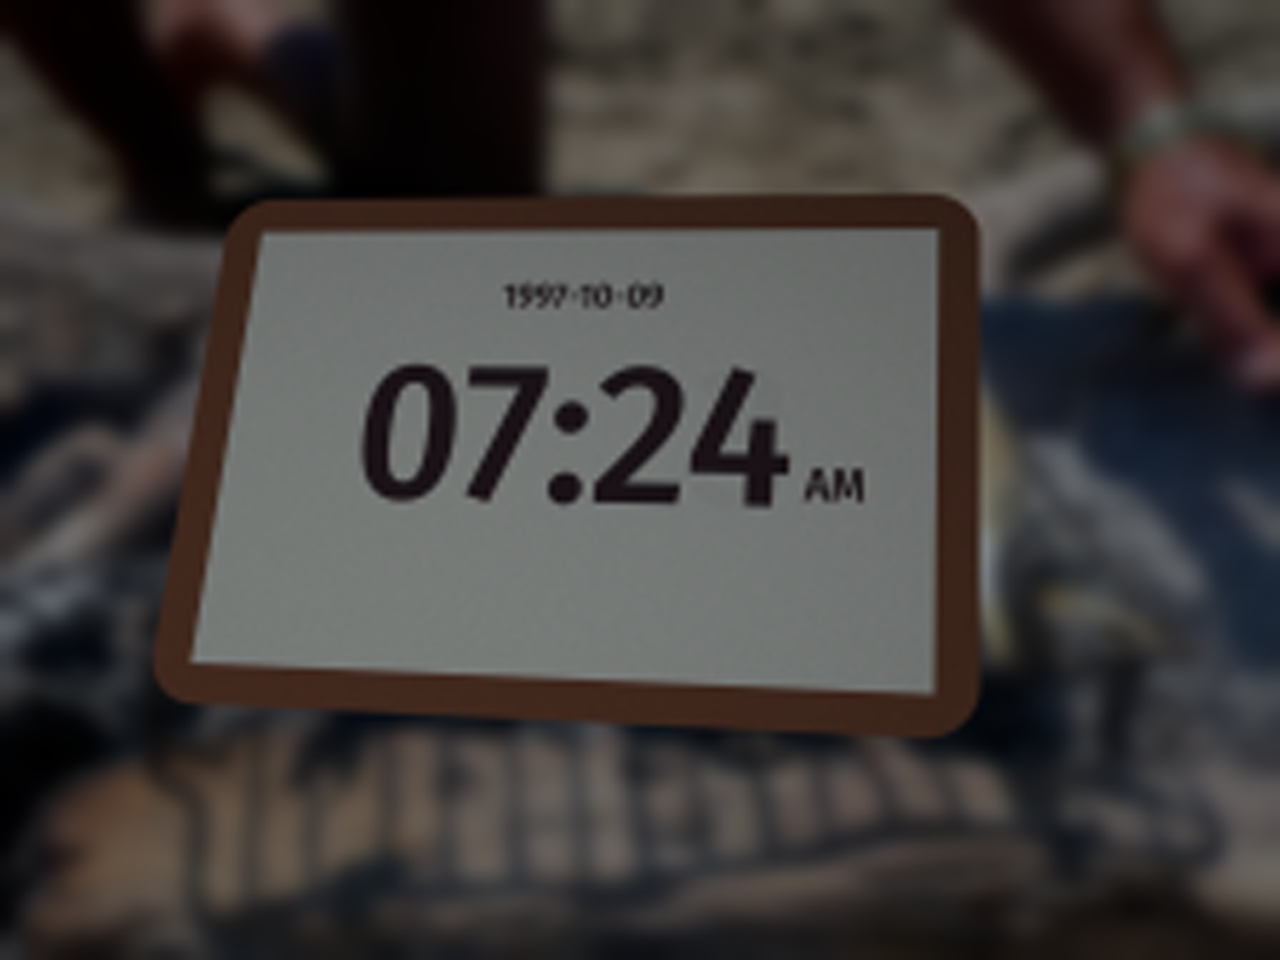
7,24
